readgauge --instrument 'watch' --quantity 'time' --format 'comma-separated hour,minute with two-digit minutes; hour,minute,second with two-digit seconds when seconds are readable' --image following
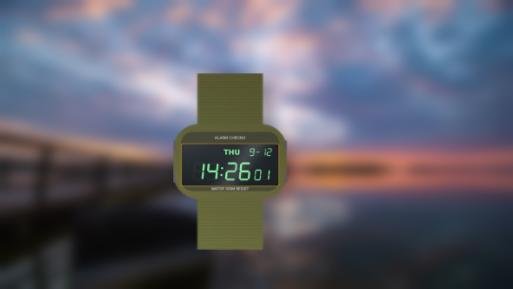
14,26,01
